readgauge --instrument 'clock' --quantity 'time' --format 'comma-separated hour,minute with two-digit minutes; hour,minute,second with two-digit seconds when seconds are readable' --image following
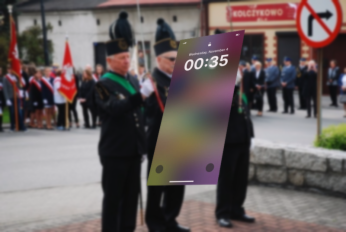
0,35
